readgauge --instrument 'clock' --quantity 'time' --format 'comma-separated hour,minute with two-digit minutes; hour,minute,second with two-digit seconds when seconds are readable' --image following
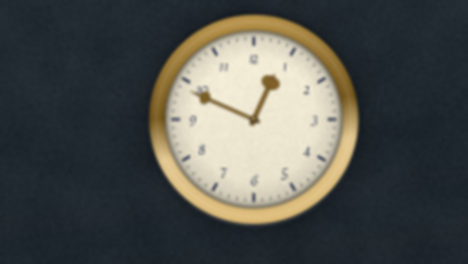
12,49
